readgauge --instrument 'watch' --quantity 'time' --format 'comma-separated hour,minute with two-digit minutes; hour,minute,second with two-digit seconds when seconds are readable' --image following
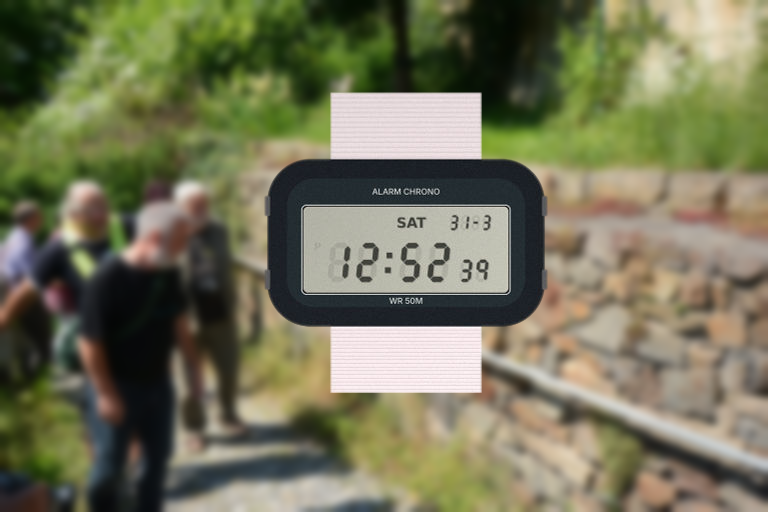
12,52,39
